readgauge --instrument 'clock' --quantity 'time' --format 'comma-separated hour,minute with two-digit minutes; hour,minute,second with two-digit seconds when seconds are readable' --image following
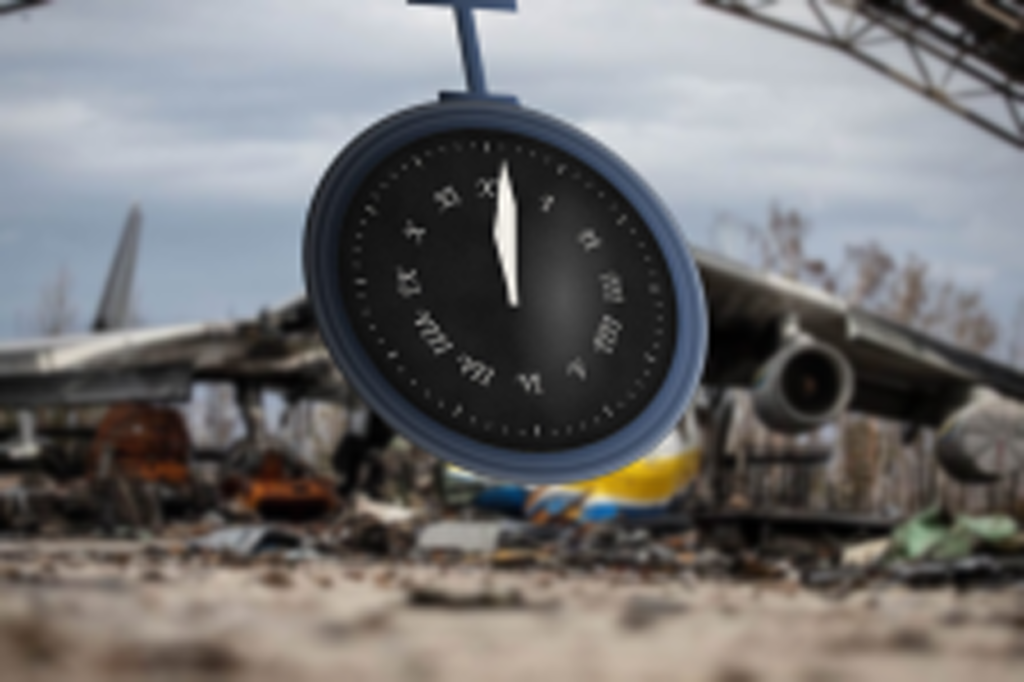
12,01
